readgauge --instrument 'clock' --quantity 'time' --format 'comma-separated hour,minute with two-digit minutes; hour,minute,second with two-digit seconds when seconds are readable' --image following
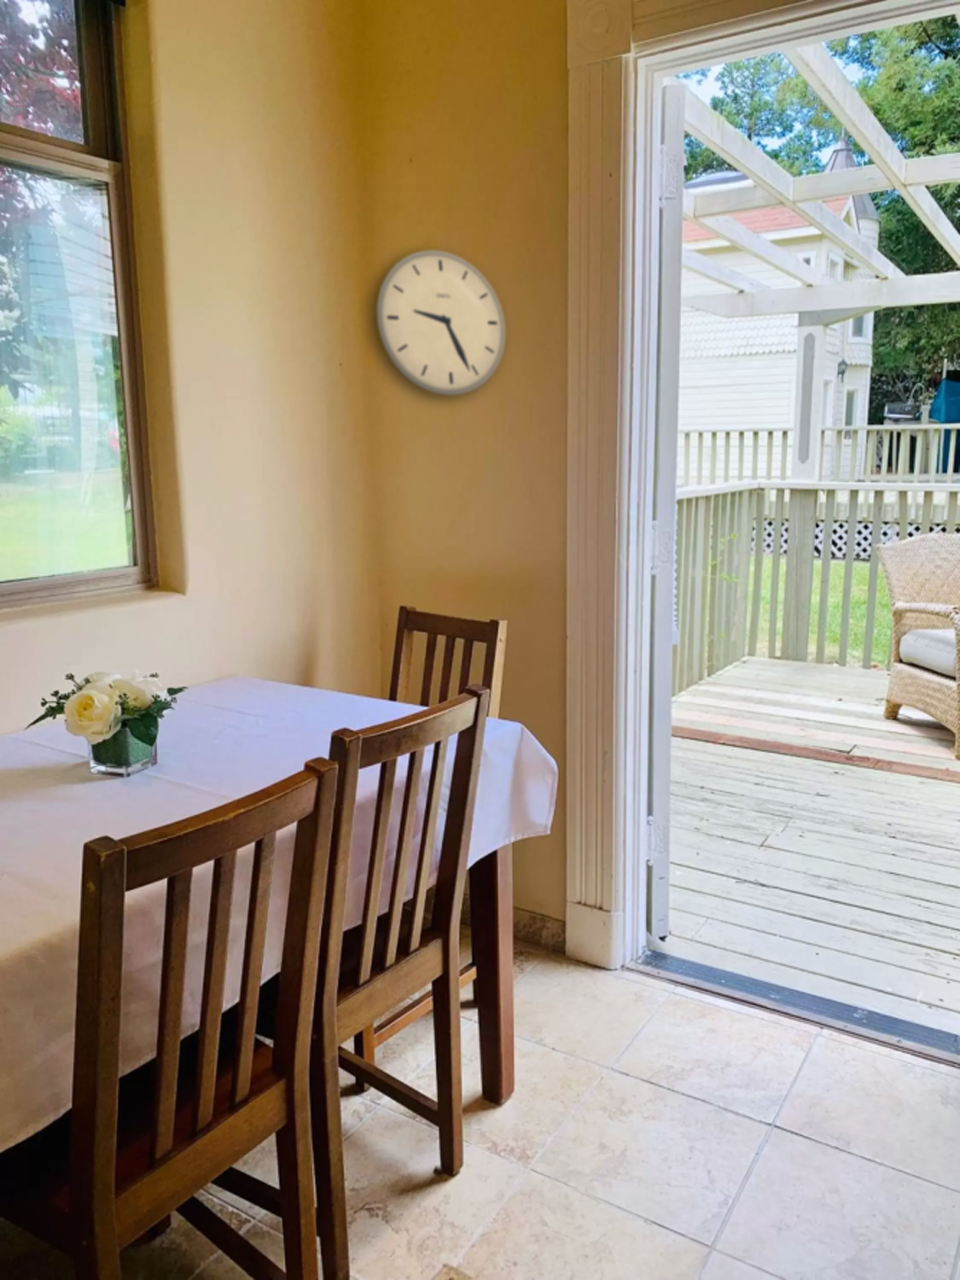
9,26
